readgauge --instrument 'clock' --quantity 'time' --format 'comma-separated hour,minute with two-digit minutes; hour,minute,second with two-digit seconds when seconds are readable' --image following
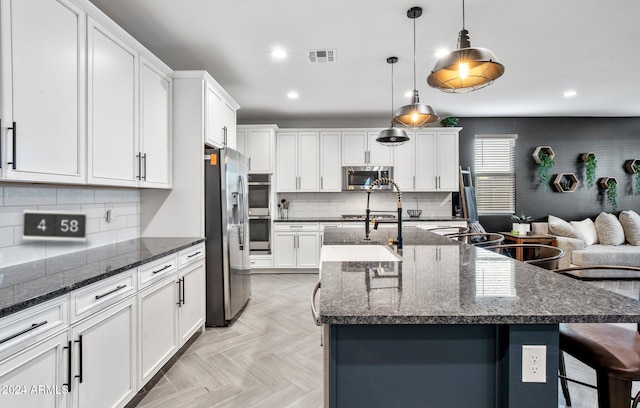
4,58
